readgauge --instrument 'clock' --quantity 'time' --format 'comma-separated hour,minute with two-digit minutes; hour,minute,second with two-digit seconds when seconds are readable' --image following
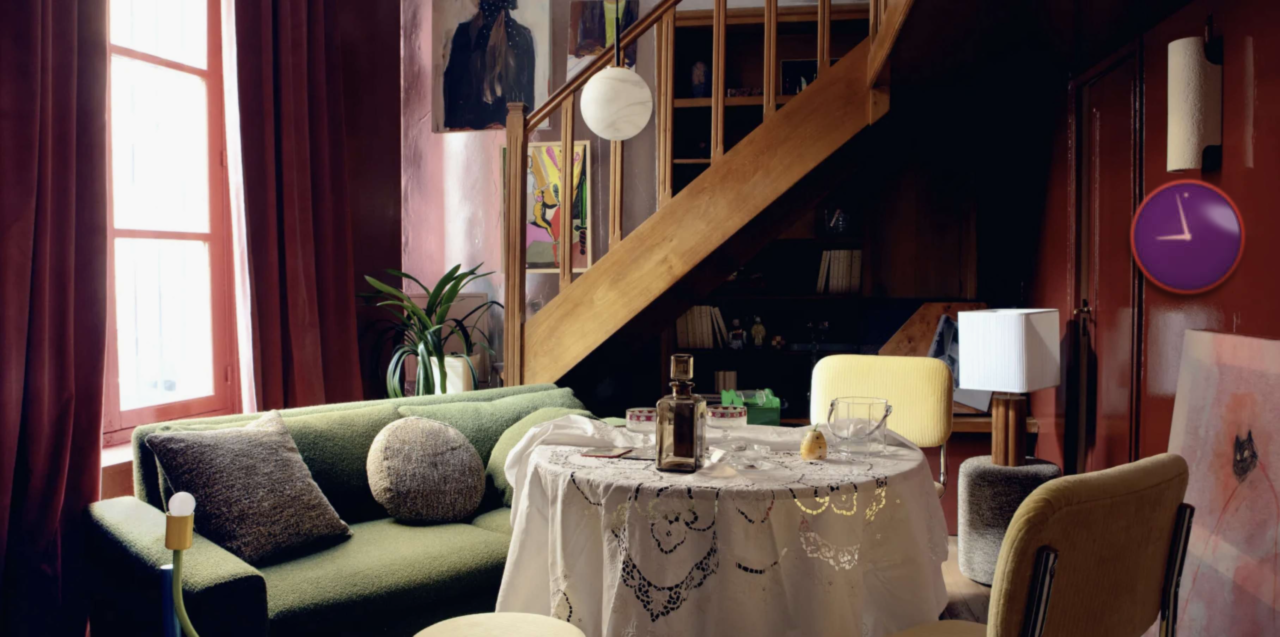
8,58
